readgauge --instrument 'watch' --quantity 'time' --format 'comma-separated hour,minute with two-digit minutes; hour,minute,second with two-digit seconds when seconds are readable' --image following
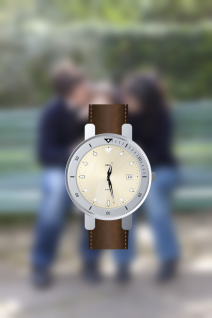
12,28
